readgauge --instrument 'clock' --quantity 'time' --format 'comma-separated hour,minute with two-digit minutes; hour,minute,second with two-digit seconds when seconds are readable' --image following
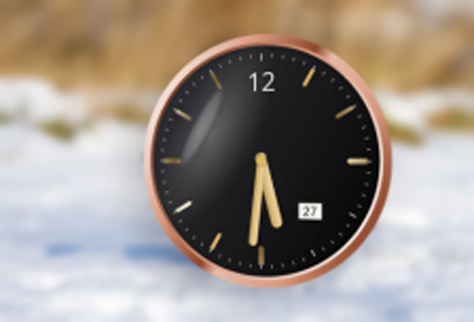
5,31
